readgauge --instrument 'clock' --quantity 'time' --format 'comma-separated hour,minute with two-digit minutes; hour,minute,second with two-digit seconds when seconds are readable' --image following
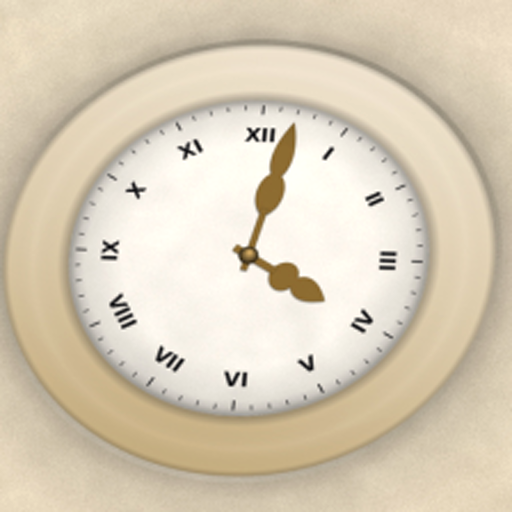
4,02
